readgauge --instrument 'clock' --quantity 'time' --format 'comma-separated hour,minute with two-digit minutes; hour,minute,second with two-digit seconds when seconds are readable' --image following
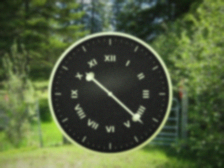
10,22
